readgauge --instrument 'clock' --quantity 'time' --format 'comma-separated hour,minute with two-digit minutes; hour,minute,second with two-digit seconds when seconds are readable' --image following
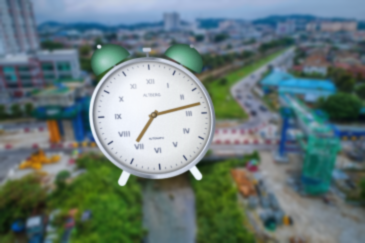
7,13
